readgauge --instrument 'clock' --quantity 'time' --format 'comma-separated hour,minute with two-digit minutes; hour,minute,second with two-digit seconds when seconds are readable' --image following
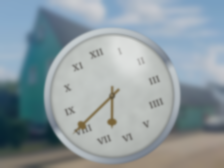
6,41
